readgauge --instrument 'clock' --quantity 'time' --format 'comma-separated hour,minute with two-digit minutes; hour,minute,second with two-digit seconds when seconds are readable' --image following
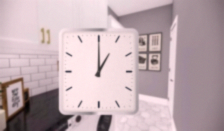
1,00
